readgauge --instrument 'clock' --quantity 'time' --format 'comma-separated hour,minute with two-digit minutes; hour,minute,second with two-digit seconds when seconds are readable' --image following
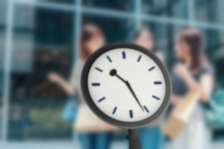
10,26
